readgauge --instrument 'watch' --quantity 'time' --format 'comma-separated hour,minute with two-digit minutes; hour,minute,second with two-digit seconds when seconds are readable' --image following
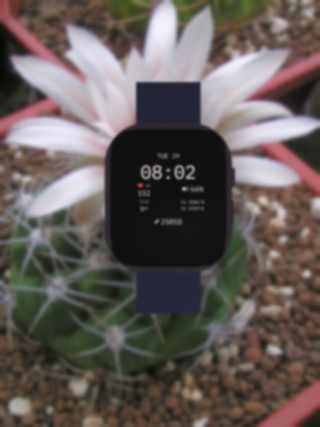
8,02
